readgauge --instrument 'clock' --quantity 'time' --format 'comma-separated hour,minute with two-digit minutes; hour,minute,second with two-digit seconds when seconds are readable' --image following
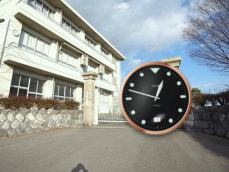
12,48
